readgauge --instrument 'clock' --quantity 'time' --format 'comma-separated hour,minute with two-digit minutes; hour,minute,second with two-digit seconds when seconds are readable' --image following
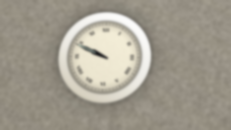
9,49
